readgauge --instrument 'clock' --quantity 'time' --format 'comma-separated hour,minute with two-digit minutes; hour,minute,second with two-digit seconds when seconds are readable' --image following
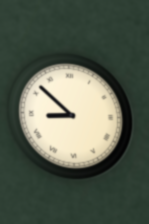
8,52
